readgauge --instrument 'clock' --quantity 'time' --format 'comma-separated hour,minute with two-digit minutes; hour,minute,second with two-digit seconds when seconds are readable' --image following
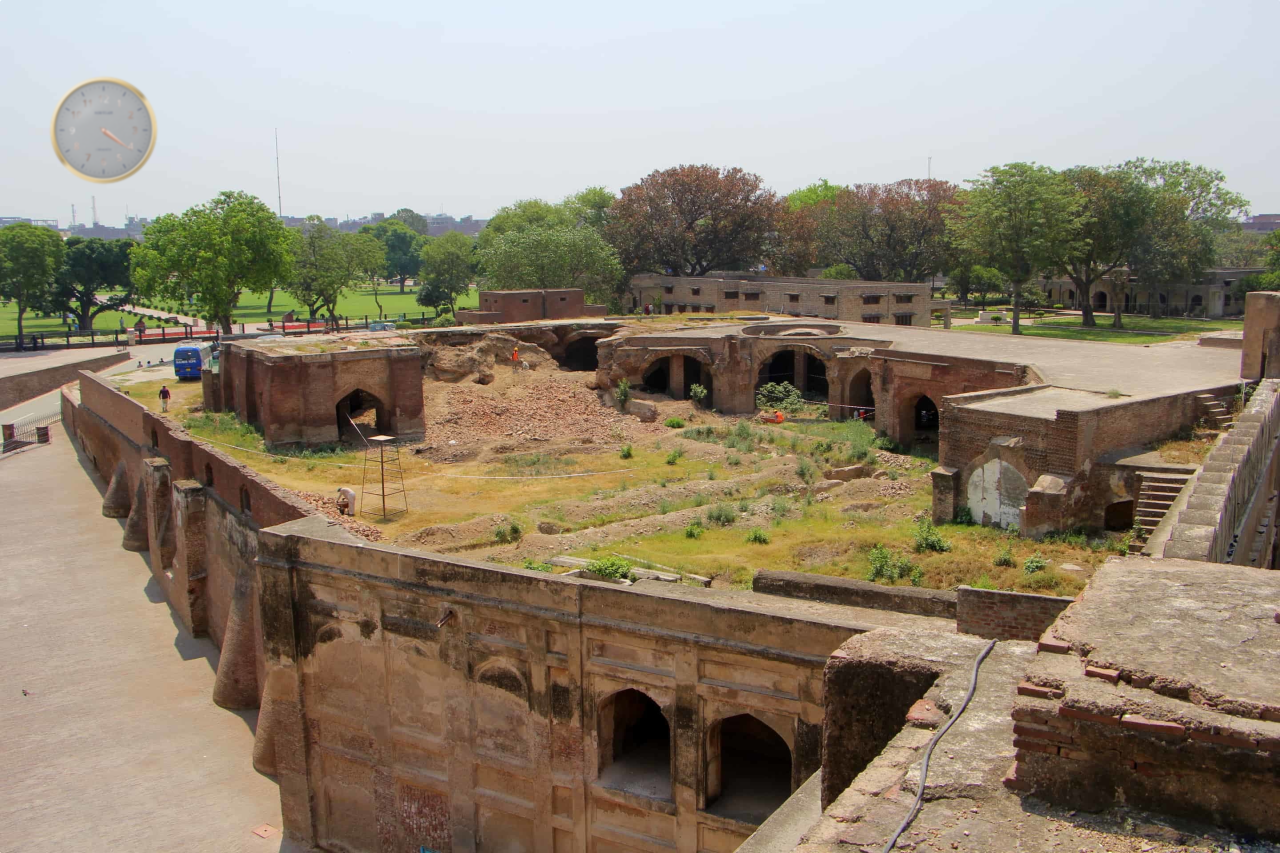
4,21
